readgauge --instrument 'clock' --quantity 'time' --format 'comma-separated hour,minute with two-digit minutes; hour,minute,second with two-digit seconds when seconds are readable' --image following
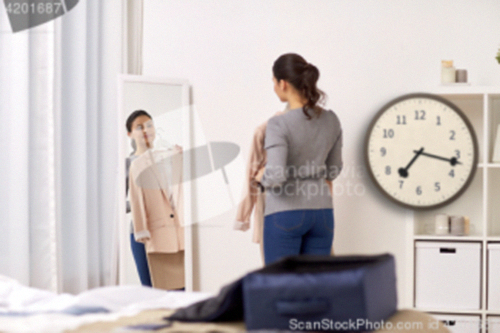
7,17
